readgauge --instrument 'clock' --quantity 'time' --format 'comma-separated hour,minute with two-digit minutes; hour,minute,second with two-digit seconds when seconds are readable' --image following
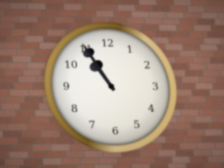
10,55
